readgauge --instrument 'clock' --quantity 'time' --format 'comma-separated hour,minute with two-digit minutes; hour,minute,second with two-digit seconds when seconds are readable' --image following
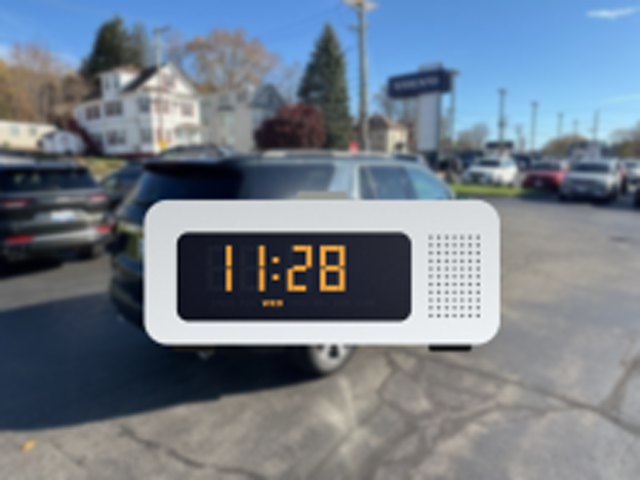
11,28
